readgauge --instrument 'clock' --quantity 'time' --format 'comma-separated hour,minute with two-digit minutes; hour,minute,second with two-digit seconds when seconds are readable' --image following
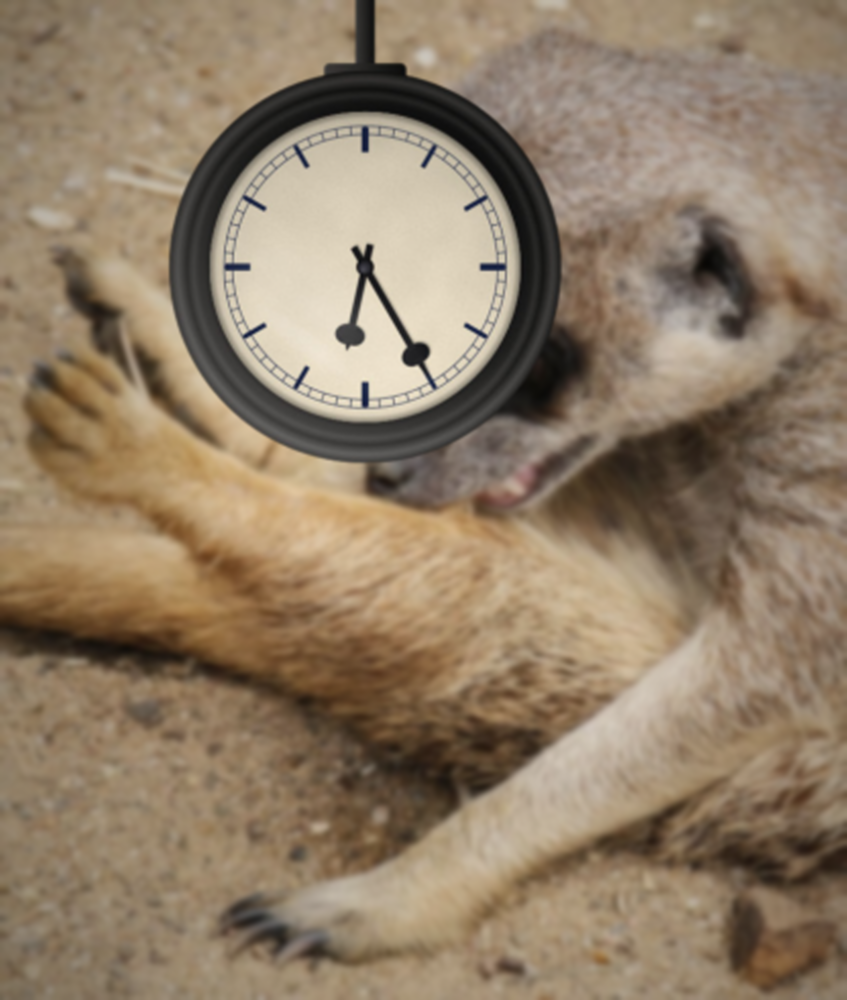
6,25
